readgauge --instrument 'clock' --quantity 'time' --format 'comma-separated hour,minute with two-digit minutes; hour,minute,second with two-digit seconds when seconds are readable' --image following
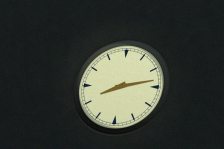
8,13
